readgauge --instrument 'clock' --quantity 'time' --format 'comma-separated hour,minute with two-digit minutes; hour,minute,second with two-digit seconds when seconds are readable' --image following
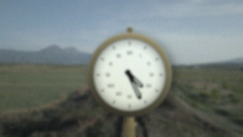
4,26
